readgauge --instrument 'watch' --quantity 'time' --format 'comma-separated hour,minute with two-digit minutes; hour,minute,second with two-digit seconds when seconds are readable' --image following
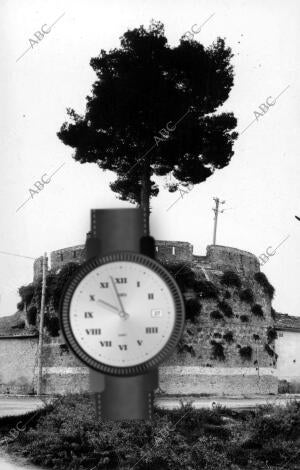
9,57
